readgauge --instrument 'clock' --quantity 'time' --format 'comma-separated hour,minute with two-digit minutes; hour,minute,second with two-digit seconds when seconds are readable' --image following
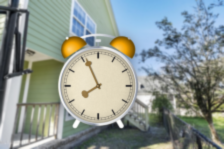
7,56
